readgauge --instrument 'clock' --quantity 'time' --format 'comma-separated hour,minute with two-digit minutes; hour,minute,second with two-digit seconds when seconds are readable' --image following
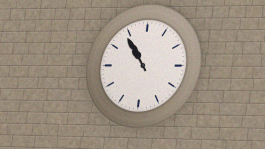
10,54
